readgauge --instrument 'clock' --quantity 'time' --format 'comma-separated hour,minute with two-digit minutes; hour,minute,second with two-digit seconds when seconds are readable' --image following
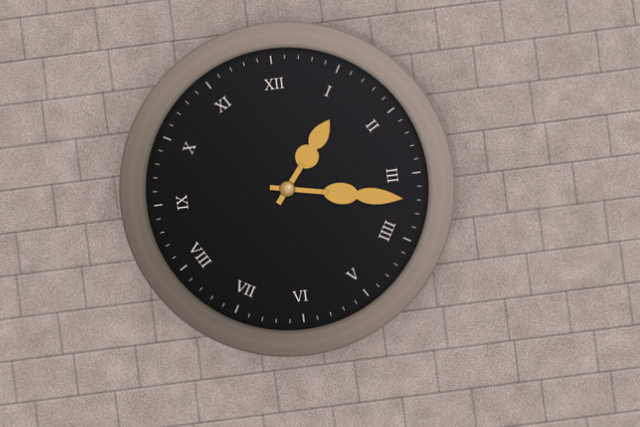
1,17
